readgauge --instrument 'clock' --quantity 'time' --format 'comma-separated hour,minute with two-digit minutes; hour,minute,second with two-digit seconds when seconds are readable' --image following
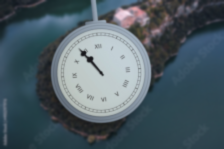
10,54
